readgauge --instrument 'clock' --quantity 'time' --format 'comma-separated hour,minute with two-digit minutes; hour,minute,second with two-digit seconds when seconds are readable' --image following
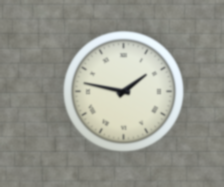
1,47
